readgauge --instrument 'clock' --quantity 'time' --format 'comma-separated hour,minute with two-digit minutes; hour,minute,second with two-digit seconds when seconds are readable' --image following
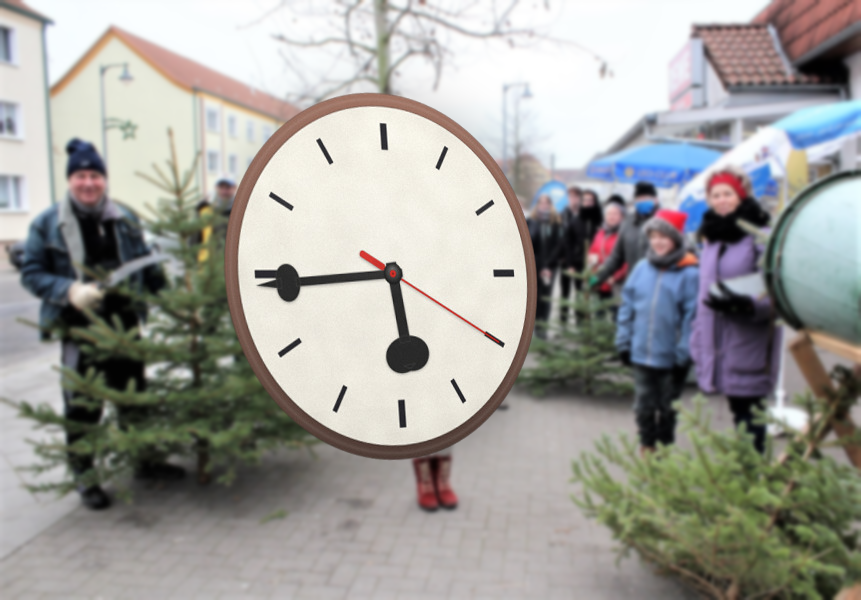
5,44,20
